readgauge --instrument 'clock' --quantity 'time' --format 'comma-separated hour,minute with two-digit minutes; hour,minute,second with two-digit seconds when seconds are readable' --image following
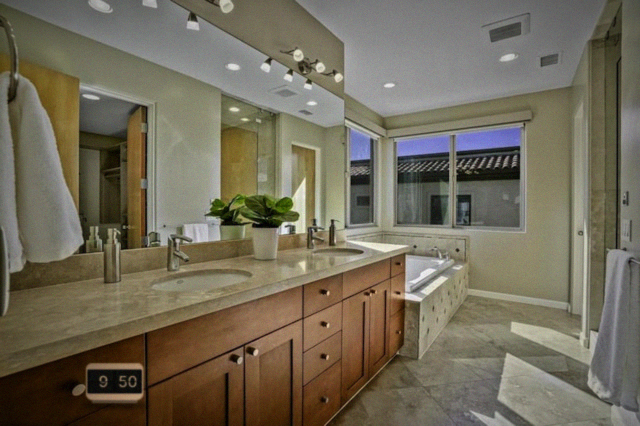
9,50
